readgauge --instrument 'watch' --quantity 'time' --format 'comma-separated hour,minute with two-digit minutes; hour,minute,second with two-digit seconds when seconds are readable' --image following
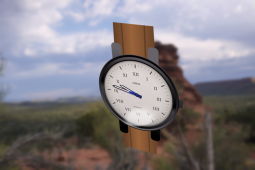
9,47
